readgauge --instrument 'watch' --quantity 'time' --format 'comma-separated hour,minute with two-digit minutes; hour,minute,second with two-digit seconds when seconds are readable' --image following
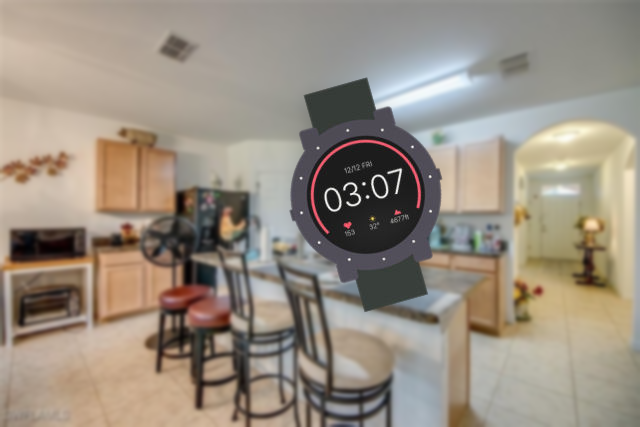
3,07
